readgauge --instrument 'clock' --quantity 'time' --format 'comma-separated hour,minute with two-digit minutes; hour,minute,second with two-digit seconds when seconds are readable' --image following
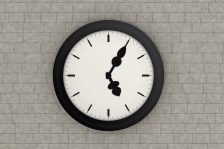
5,05
